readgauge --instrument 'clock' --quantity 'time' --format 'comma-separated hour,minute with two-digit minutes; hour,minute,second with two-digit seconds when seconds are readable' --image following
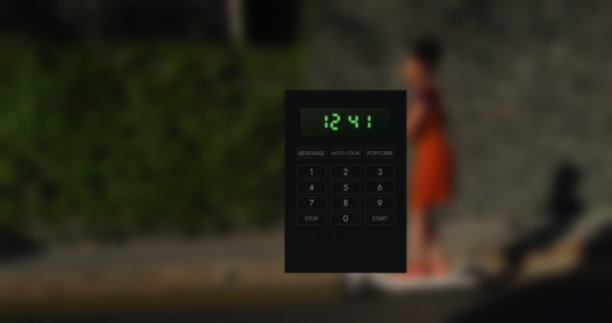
12,41
